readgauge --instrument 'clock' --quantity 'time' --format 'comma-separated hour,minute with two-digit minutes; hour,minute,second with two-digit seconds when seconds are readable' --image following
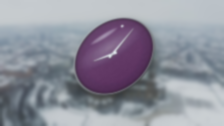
8,04
